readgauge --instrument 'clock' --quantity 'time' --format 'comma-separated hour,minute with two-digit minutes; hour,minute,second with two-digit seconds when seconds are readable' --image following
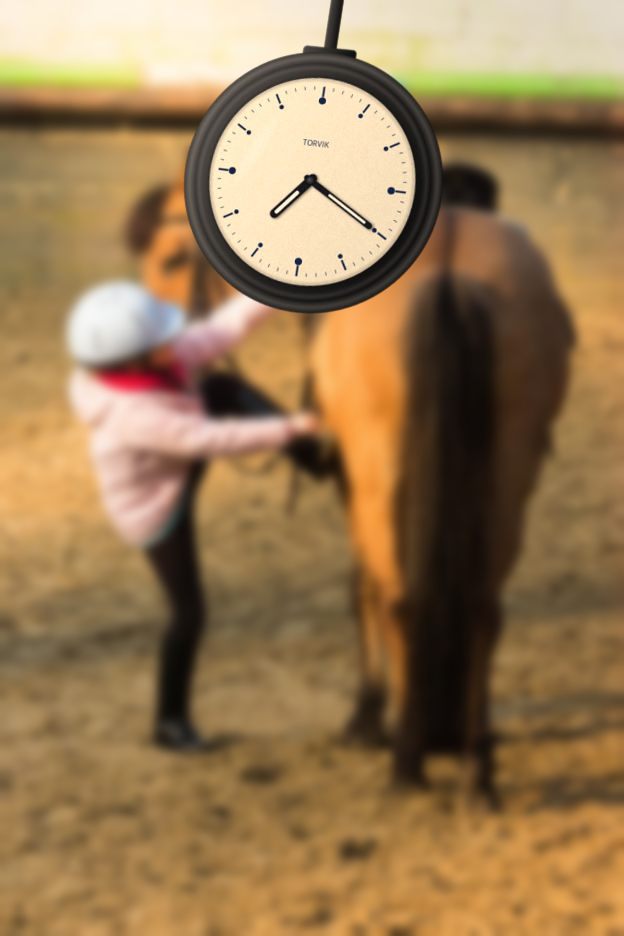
7,20
